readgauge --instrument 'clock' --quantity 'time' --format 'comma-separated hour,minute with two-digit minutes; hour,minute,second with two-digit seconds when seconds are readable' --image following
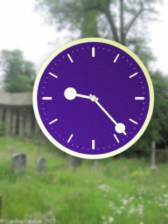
9,23
